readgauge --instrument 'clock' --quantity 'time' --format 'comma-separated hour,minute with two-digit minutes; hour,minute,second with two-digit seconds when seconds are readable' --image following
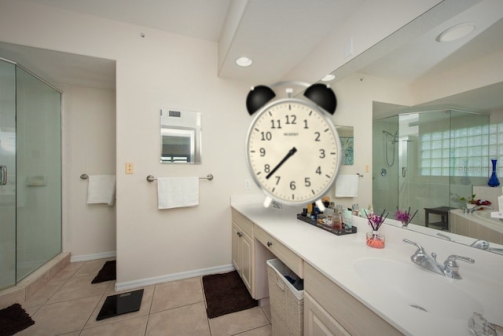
7,38
